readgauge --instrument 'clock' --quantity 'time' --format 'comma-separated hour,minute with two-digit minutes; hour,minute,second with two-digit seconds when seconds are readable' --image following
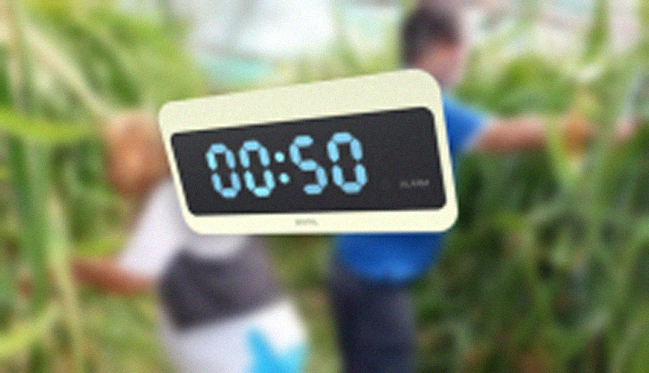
0,50
